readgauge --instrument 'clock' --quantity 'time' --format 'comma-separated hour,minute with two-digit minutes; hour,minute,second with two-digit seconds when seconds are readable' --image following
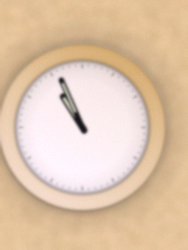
10,56
